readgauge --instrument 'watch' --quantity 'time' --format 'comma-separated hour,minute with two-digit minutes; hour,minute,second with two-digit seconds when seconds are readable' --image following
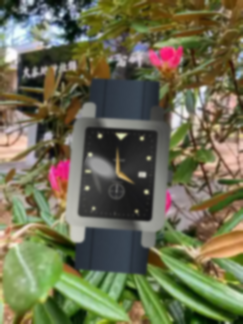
3,59
